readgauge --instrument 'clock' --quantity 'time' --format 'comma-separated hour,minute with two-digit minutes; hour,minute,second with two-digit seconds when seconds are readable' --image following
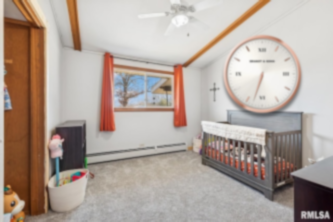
6,33
